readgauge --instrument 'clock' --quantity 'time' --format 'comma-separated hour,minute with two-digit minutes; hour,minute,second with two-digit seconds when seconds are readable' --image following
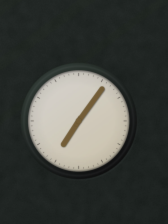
7,06
